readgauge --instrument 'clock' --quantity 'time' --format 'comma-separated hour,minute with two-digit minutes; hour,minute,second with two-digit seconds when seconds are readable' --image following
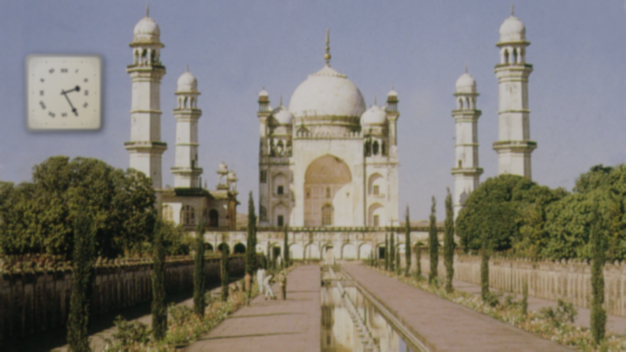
2,25
